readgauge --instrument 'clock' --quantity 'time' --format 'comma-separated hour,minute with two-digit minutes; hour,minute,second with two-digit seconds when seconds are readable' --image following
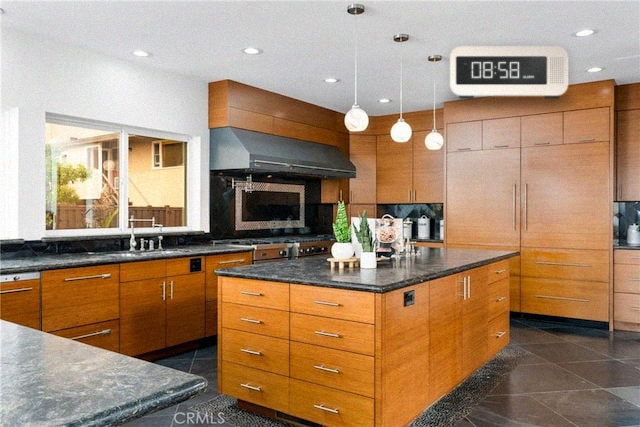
8,58
